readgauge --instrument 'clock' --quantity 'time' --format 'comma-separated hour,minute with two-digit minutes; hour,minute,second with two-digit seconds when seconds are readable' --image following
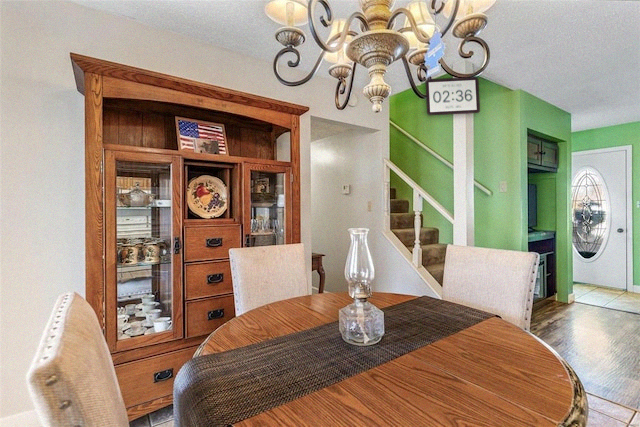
2,36
